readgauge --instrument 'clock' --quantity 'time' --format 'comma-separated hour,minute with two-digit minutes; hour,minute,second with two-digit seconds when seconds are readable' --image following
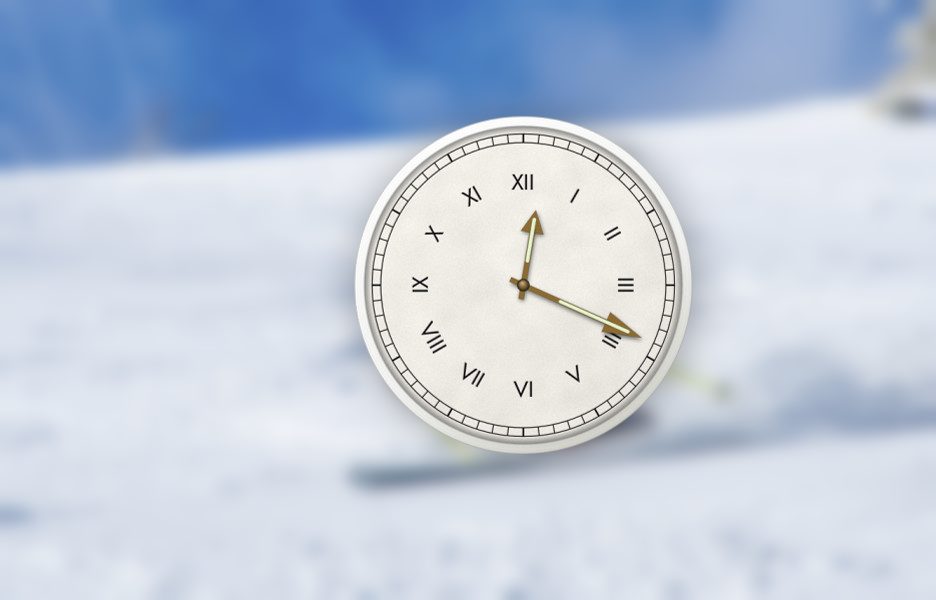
12,19
